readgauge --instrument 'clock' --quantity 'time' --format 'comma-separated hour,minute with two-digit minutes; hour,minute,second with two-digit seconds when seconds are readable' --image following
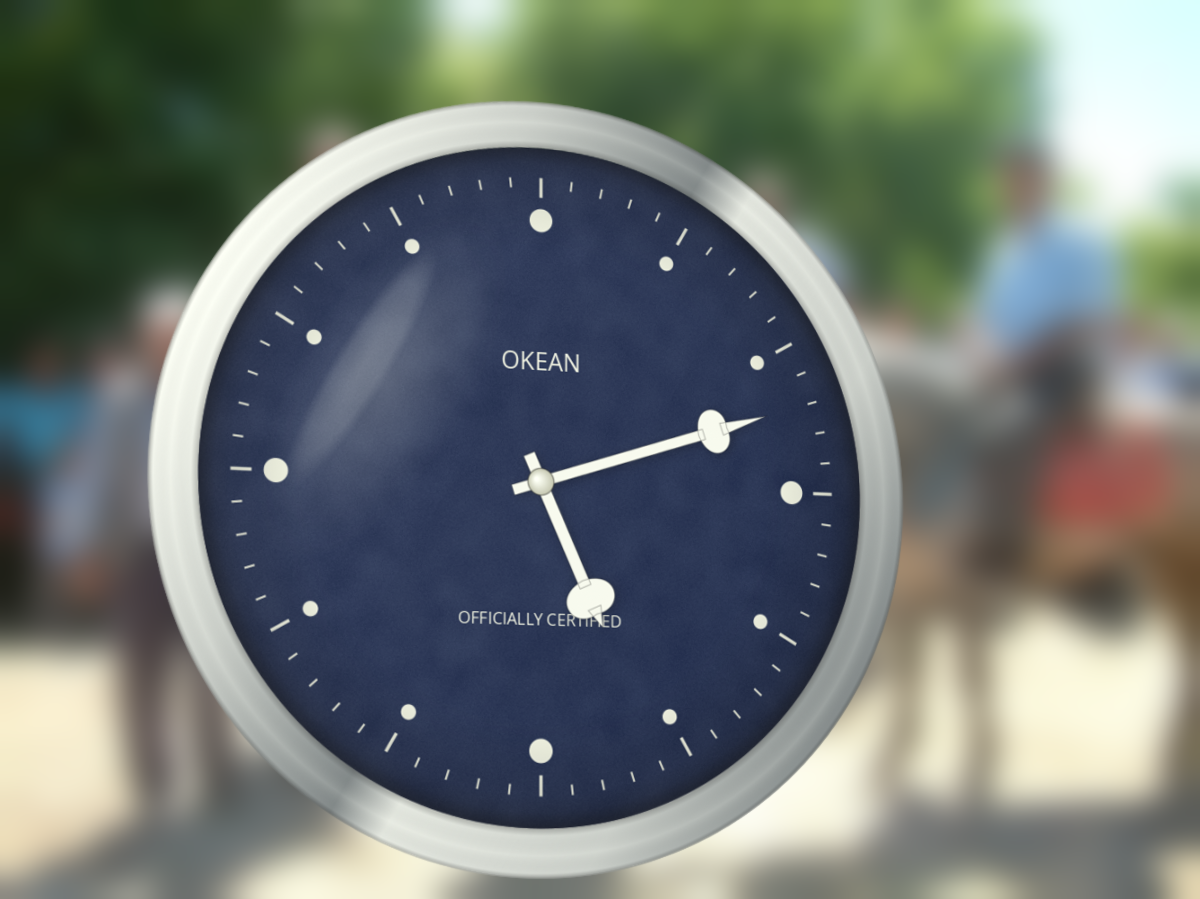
5,12
